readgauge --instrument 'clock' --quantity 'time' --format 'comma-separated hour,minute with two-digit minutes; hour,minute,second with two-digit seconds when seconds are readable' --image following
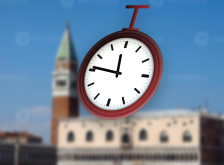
11,46
